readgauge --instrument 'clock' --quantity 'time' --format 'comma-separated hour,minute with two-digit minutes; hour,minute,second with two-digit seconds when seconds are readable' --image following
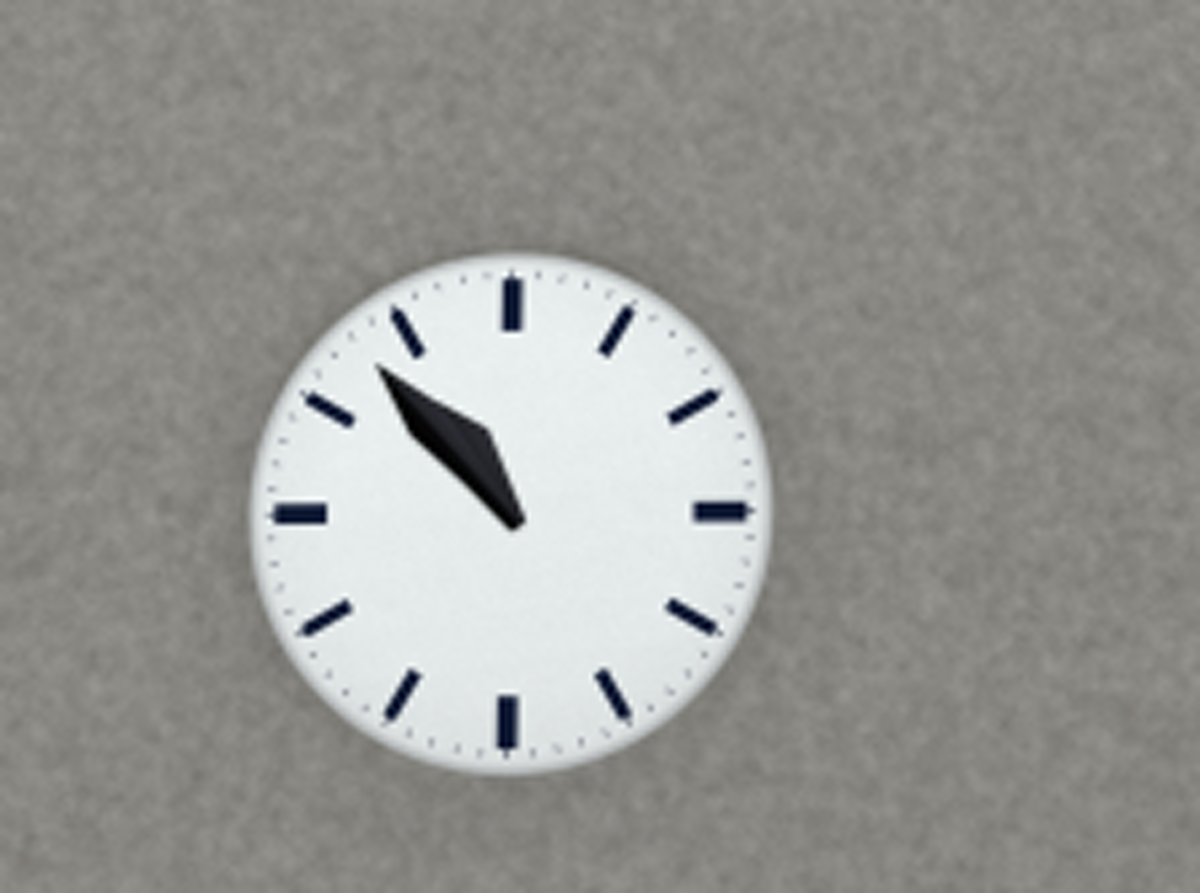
10,53
